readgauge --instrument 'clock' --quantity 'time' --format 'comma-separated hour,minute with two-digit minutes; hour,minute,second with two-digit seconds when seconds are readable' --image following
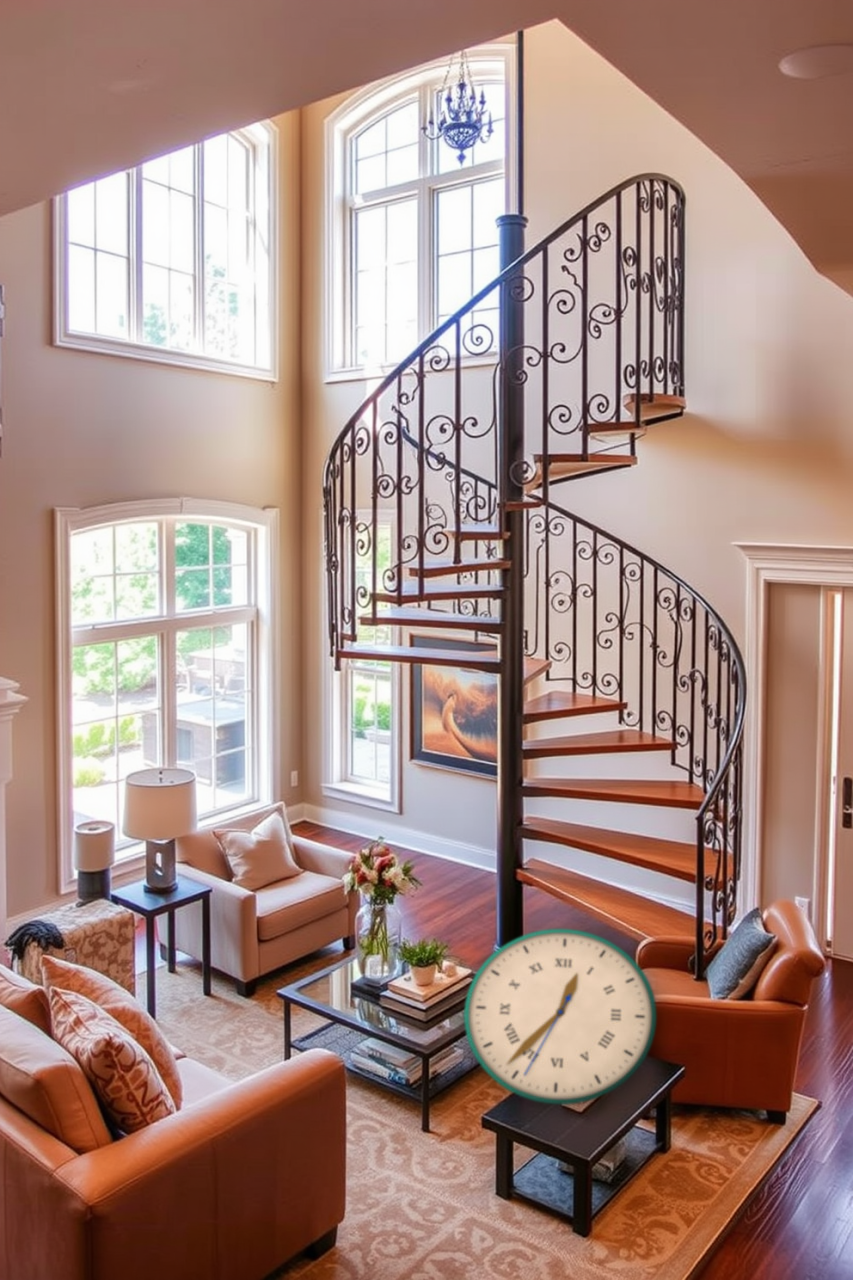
12,36,34
